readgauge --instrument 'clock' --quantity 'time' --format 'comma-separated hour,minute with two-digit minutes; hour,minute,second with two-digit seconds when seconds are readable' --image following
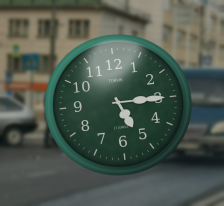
5,15
